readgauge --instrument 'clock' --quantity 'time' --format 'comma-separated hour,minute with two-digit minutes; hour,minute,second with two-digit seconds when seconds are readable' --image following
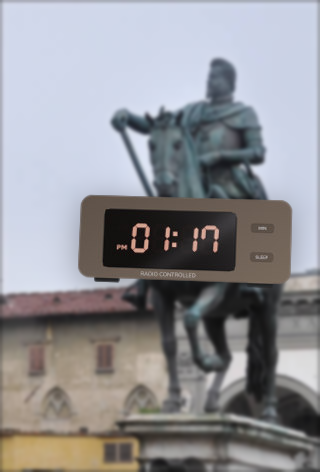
1,17
